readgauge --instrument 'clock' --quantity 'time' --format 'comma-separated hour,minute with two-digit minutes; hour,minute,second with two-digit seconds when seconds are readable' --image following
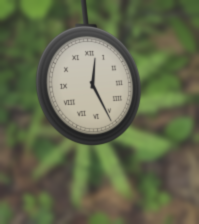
12,26
